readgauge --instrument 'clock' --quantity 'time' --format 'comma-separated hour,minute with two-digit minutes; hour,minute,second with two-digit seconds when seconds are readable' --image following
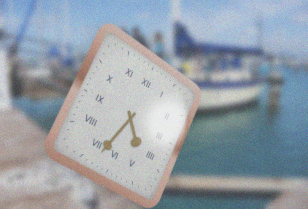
4,33
